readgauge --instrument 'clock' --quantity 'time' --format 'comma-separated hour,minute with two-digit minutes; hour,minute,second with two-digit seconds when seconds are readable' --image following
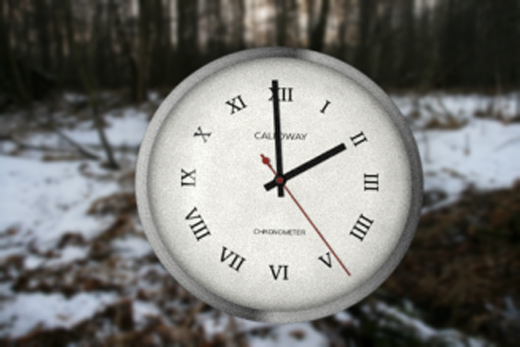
1,59,24
